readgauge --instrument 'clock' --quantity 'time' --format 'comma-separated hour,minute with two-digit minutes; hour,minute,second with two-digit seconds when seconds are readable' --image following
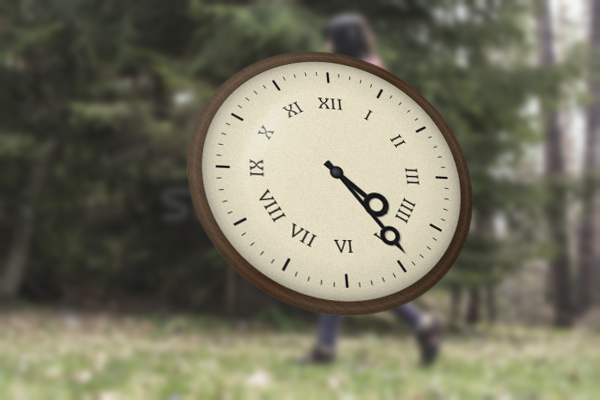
4,24
